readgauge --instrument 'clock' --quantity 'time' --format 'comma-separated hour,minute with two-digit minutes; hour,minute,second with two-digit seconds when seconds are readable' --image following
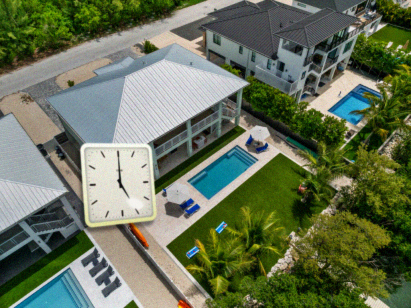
5,00
